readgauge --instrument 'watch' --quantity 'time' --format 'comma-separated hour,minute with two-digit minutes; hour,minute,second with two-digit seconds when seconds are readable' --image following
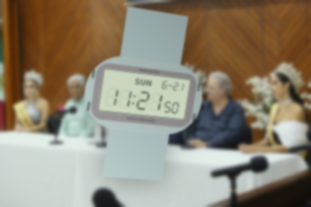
11,21,50
